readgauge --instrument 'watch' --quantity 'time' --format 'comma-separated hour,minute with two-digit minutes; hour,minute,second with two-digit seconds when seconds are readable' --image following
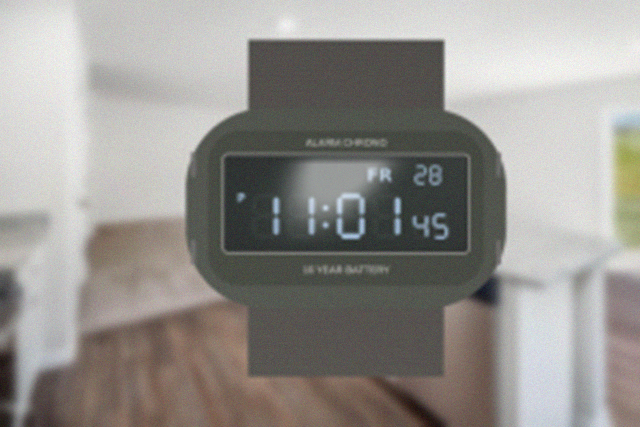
11,01,45
